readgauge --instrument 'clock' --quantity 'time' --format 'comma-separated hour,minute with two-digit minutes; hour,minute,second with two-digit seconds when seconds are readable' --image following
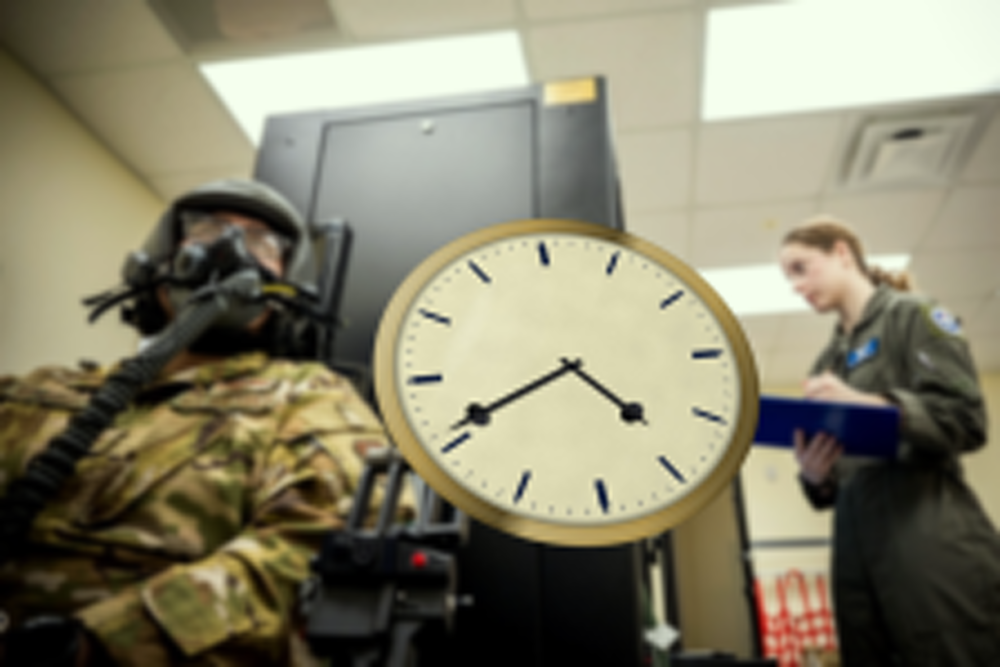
4,41
